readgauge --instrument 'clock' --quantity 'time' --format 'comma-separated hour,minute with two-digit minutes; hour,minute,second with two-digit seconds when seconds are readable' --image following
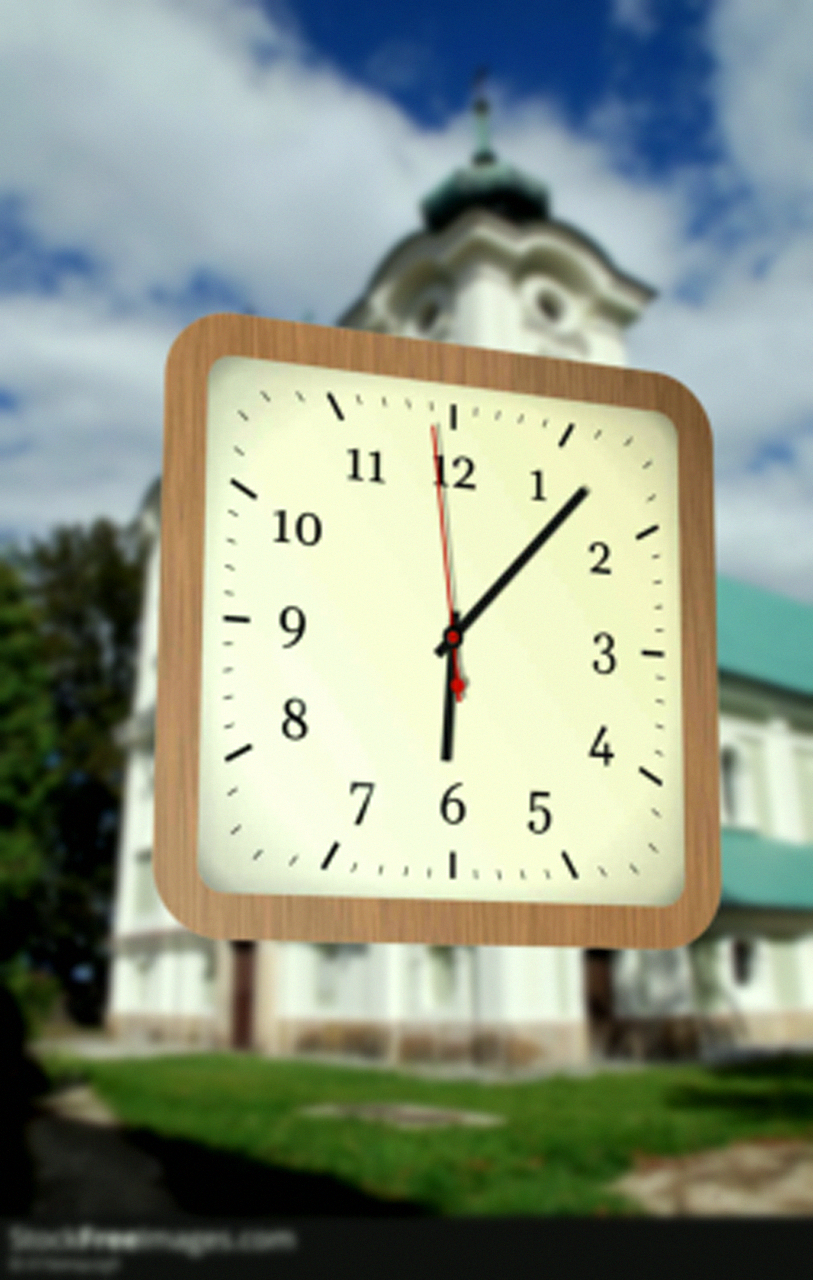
6,06,59
